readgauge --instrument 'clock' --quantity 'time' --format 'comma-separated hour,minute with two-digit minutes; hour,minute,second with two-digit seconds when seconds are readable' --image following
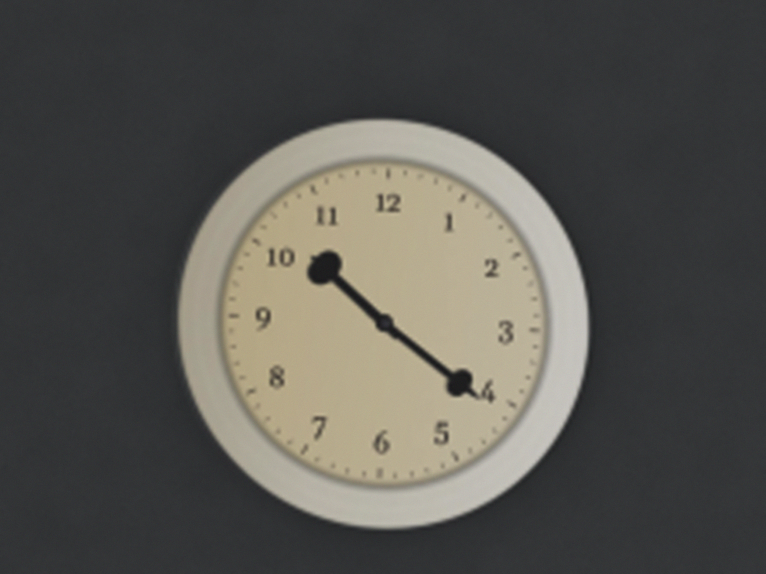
10,21
